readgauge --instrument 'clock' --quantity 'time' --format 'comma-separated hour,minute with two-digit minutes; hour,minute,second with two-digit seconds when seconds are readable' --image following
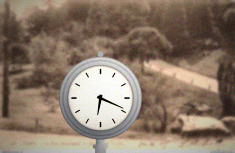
6,19
